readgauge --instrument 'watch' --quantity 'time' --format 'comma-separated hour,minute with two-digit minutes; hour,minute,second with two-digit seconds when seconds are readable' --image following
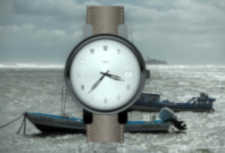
3,37
